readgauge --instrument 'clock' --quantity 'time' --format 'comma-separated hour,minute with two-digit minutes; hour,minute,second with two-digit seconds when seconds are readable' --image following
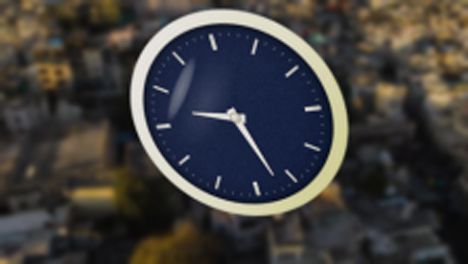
9,27
